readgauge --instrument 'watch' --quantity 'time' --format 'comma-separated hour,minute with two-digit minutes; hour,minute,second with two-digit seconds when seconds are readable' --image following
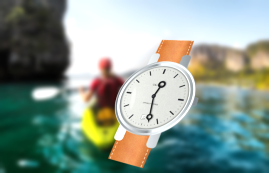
12,28
